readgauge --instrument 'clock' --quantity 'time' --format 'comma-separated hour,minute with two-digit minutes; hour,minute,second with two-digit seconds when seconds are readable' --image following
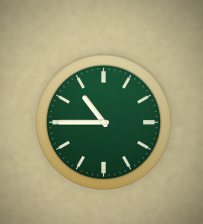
10,45
